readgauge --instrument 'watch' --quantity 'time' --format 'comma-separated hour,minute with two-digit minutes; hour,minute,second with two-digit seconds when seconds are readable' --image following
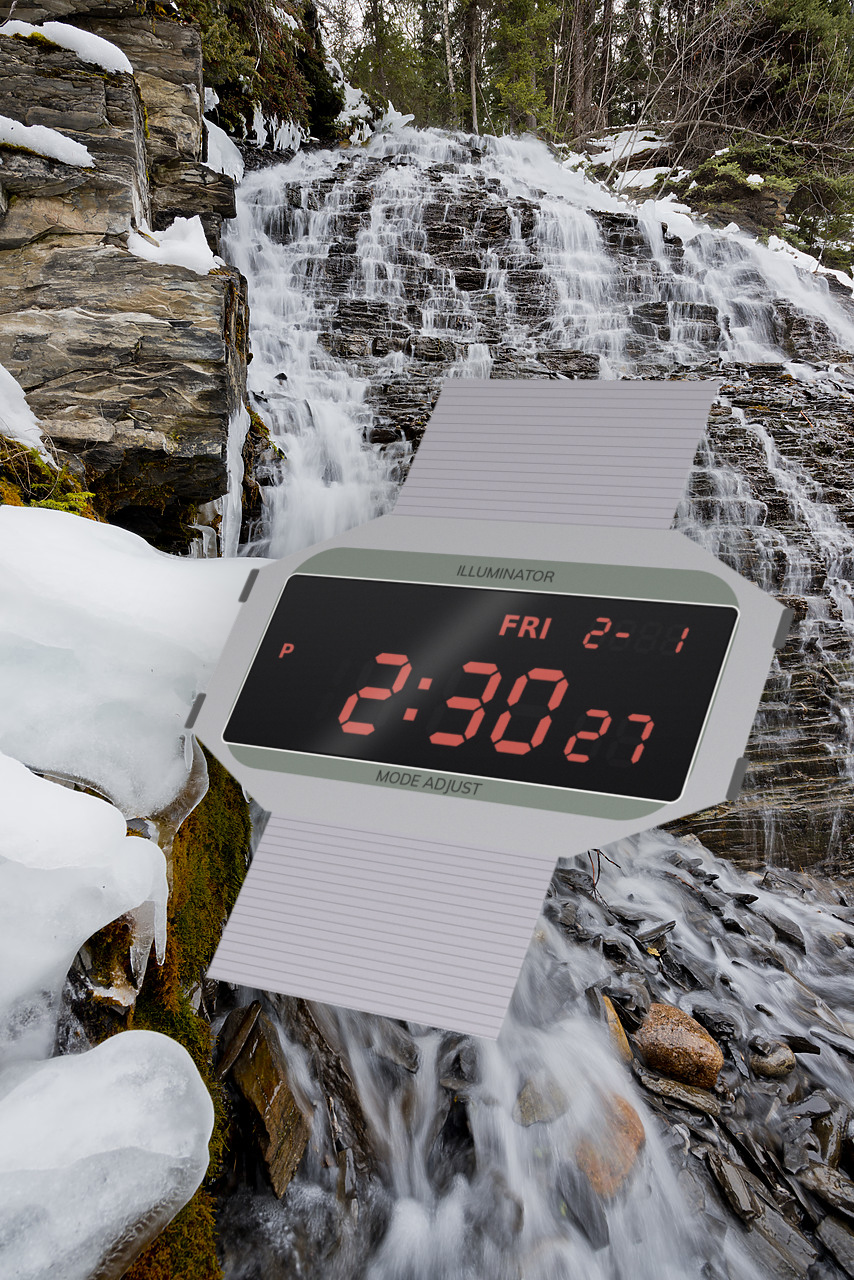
2,30,27
